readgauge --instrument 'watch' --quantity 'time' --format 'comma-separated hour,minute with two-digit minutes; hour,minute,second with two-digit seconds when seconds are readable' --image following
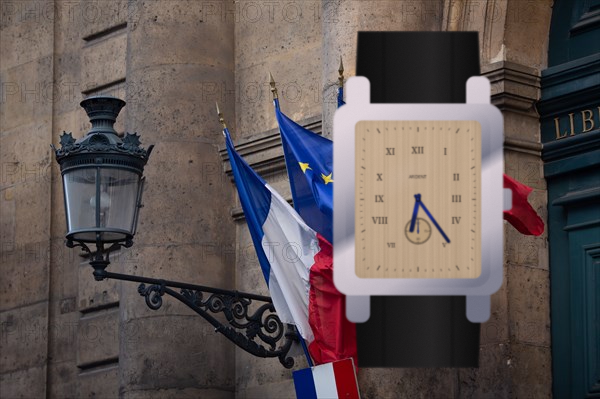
6,24
